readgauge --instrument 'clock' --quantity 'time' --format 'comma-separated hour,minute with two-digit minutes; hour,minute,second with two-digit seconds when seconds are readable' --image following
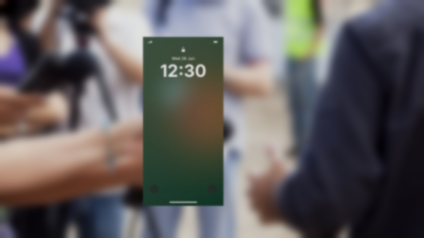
12,30
